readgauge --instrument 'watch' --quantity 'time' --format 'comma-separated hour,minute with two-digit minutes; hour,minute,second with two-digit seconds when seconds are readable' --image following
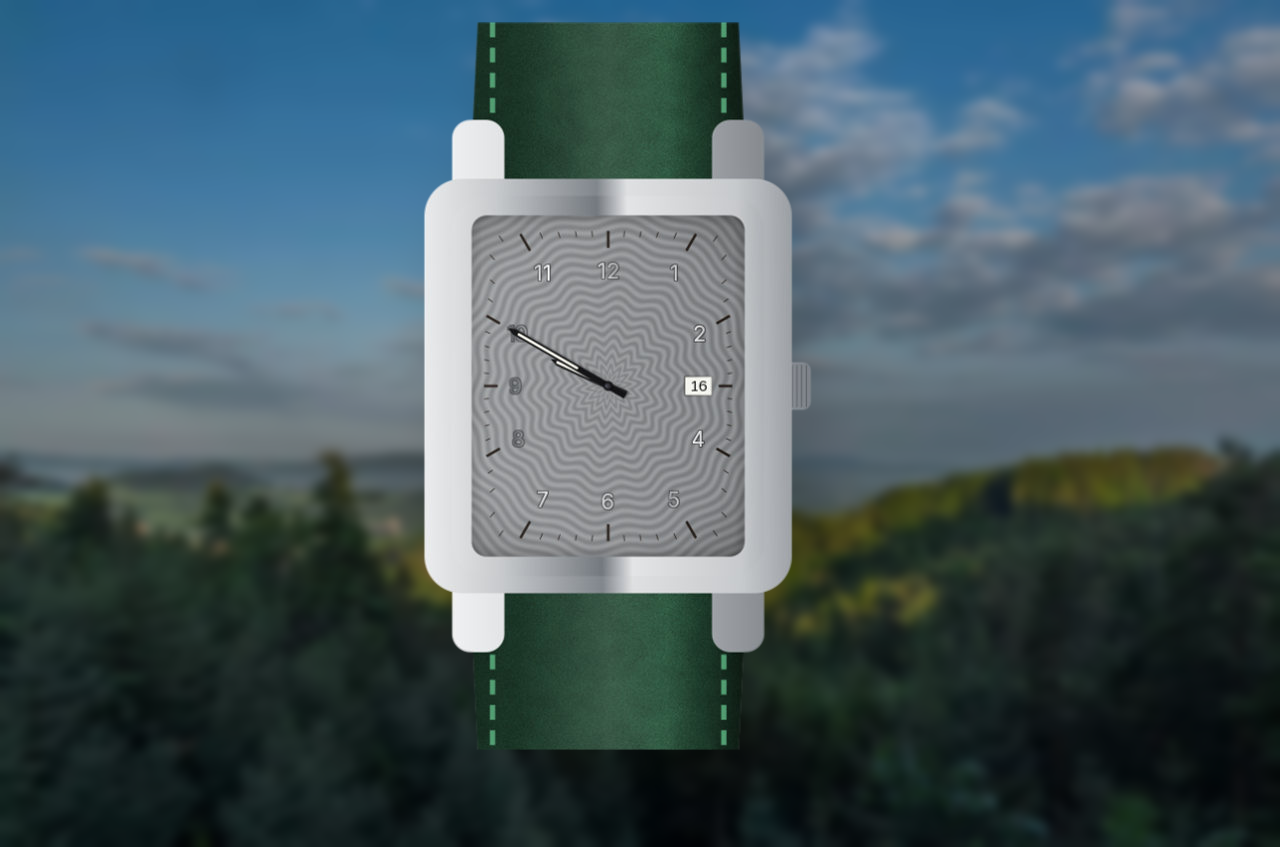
9,50
